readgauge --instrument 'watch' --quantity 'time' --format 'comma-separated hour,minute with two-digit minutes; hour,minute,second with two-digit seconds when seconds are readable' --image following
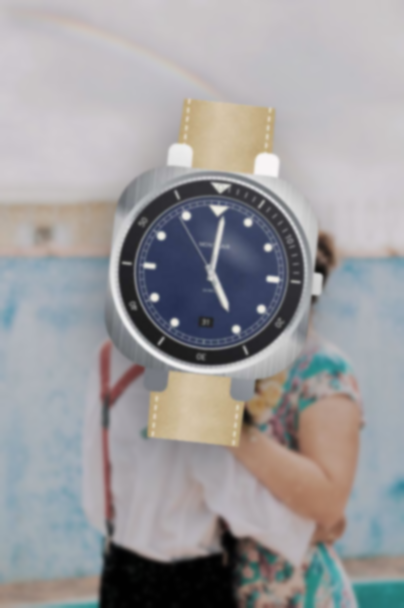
5,00,54
